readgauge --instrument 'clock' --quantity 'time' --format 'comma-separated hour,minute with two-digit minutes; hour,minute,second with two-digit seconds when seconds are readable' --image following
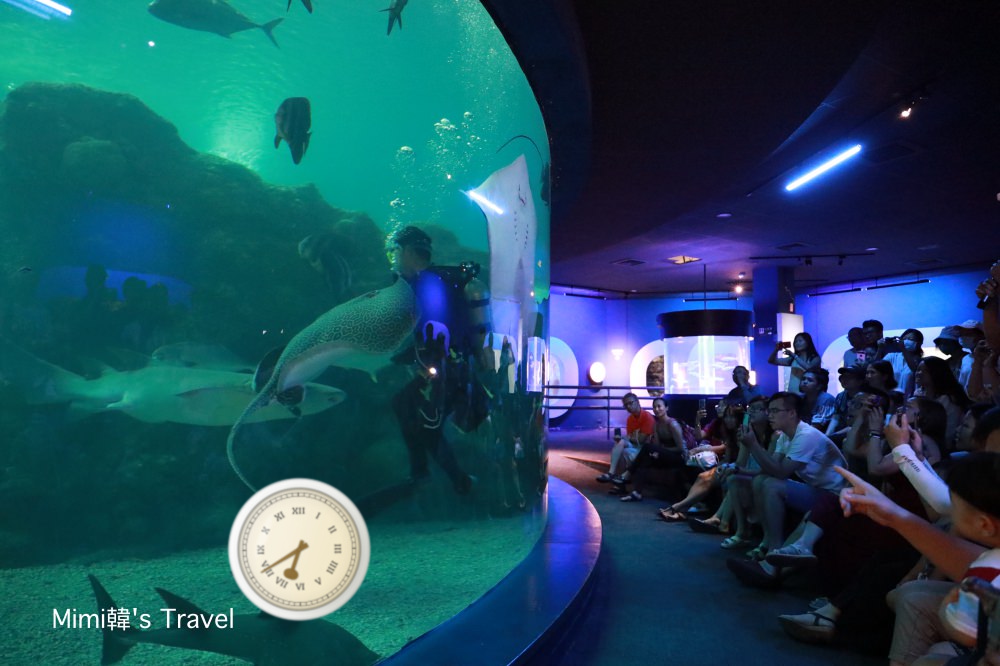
6,40
